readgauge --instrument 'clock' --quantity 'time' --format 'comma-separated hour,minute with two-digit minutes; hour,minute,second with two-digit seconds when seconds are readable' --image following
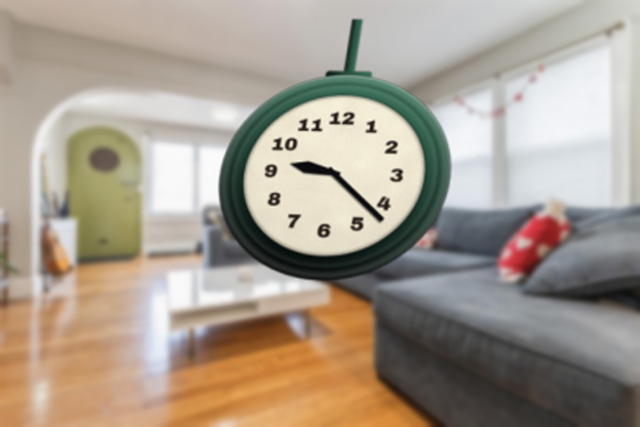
9,22
